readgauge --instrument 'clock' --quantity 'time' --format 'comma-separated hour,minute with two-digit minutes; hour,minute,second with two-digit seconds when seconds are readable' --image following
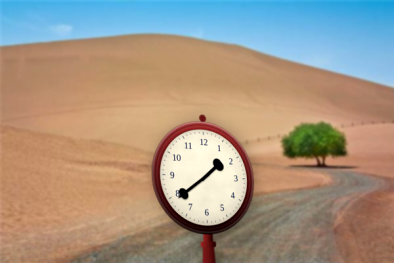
1,39
